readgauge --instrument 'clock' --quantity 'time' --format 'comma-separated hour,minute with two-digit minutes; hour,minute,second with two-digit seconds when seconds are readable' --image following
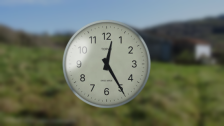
12,25
